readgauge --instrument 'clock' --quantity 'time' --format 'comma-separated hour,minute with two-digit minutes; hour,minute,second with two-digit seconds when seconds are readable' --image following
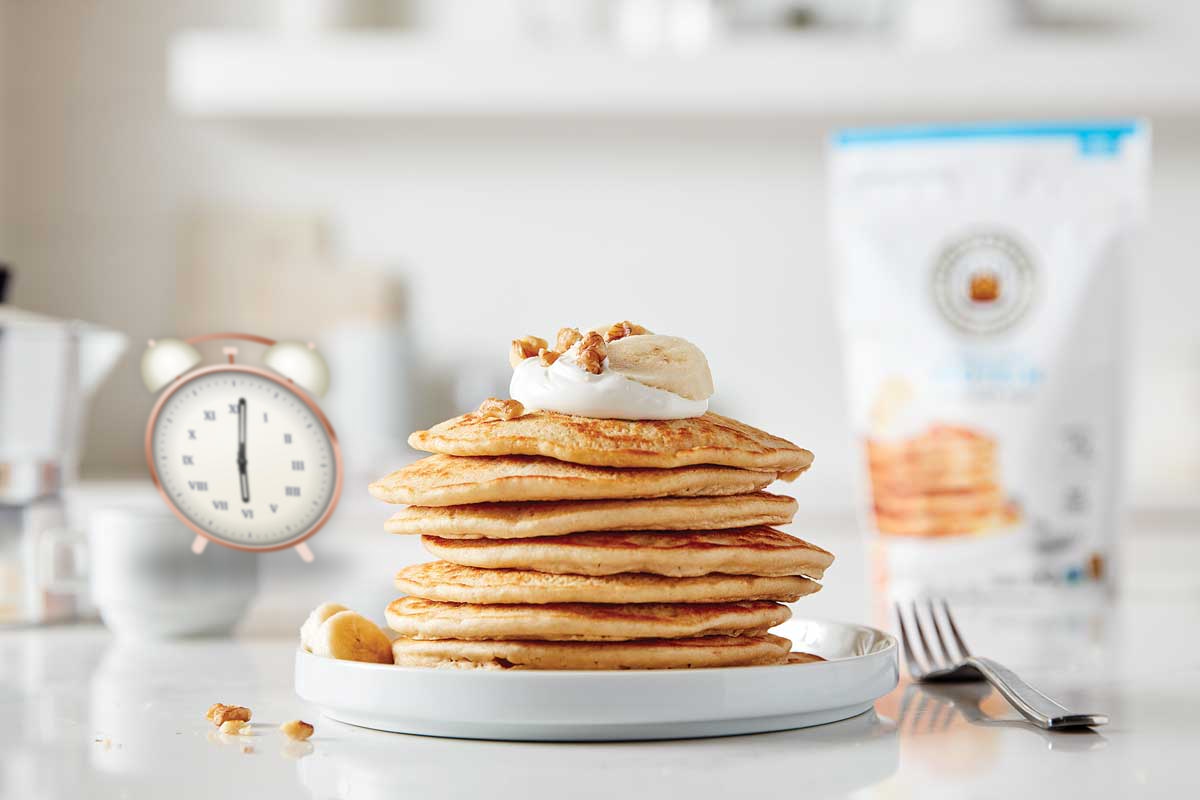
6,01
